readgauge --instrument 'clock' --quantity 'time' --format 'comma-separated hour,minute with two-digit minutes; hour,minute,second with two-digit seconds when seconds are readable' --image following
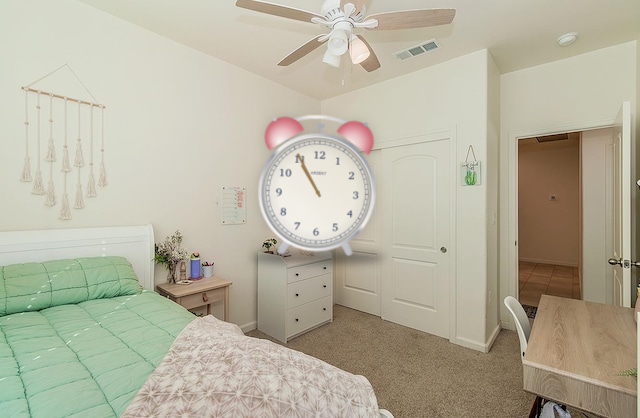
10,55
